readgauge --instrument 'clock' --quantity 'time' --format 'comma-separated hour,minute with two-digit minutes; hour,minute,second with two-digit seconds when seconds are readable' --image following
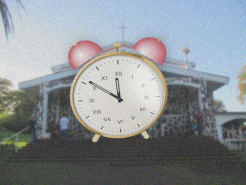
11,51
